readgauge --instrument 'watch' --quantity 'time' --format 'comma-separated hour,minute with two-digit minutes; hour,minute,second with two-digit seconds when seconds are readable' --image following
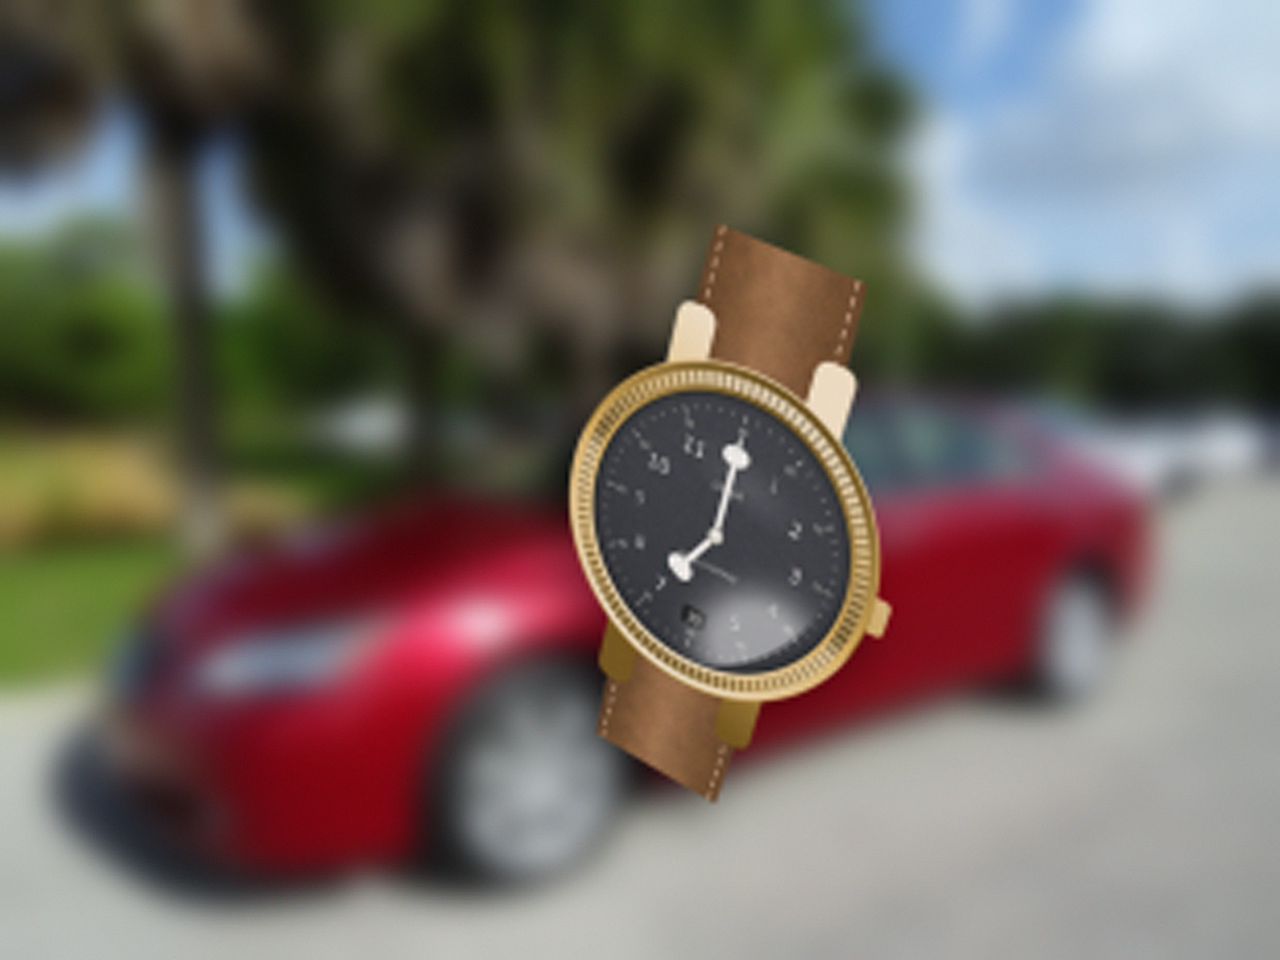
7,00
